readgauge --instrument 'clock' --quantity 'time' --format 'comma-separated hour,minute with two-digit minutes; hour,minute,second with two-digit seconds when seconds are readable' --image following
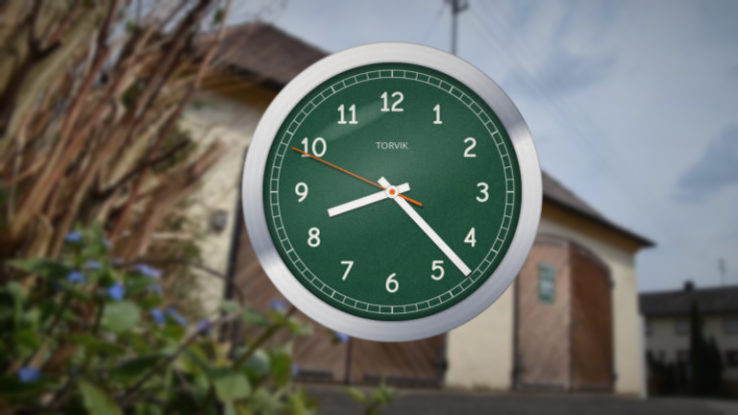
8,22,49
